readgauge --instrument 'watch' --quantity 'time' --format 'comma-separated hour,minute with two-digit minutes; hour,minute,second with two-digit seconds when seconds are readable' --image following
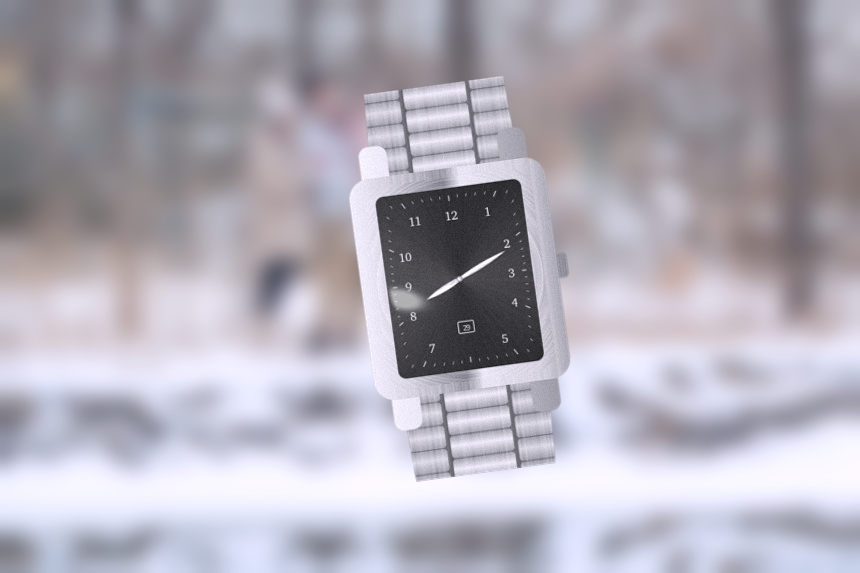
8,11
